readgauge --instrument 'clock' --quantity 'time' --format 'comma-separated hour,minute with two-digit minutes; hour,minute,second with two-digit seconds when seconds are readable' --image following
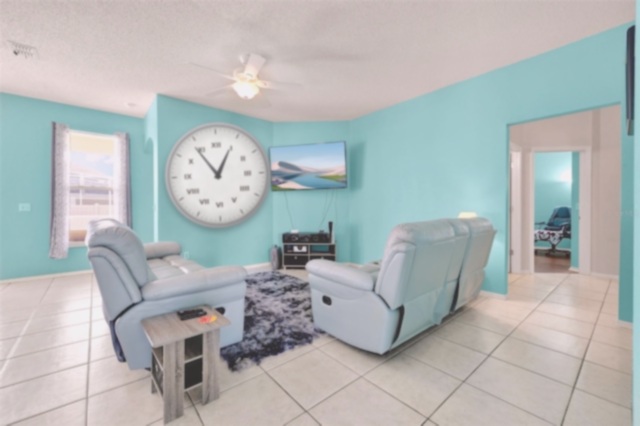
12,54
